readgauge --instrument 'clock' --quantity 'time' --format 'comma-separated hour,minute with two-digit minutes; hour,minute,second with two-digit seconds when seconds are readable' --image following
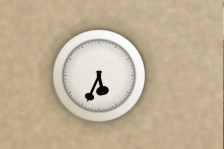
5,34
